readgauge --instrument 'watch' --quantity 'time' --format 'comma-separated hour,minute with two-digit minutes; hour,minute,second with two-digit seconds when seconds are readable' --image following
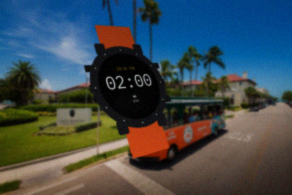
2,00
